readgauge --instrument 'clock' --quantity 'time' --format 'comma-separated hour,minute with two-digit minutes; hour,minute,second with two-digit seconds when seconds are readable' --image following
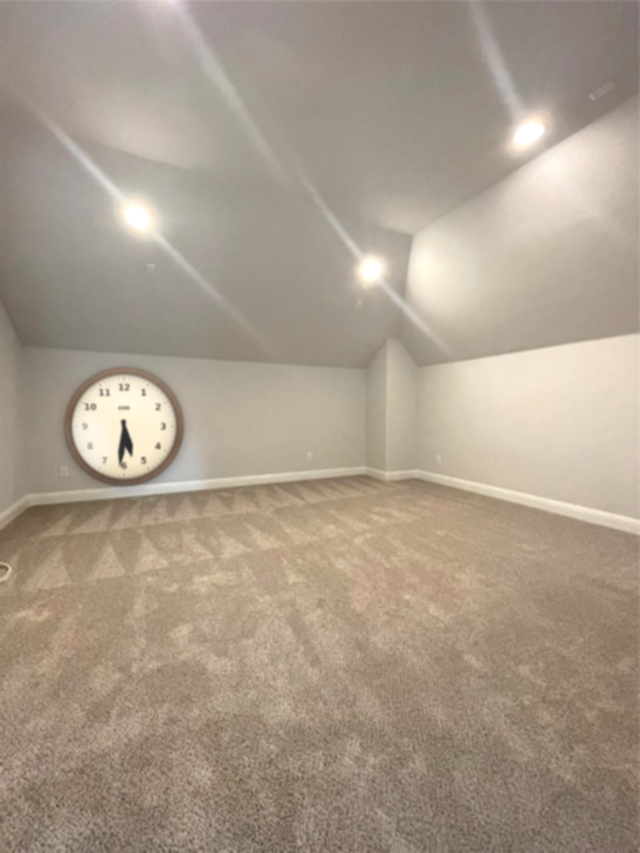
5,31
